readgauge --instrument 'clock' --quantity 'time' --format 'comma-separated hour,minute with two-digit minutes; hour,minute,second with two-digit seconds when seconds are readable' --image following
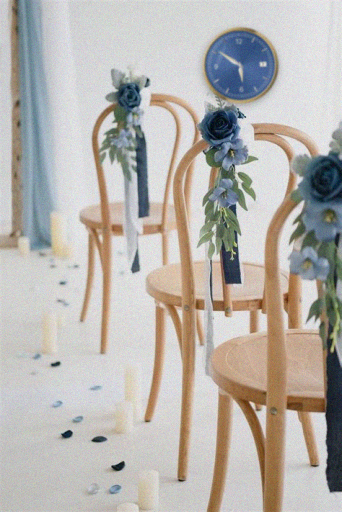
5,51
